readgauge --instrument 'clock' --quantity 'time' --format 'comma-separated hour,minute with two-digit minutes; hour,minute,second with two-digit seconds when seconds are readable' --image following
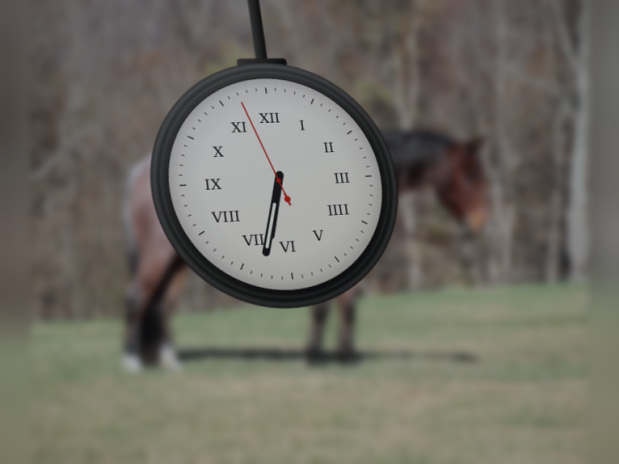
6,32,57
